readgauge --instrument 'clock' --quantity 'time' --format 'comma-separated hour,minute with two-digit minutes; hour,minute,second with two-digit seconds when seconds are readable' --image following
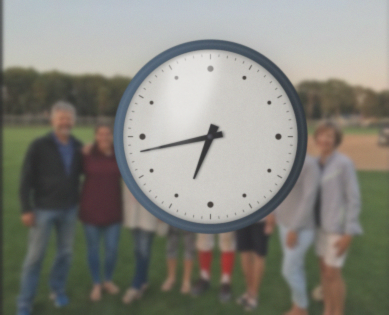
6,43
